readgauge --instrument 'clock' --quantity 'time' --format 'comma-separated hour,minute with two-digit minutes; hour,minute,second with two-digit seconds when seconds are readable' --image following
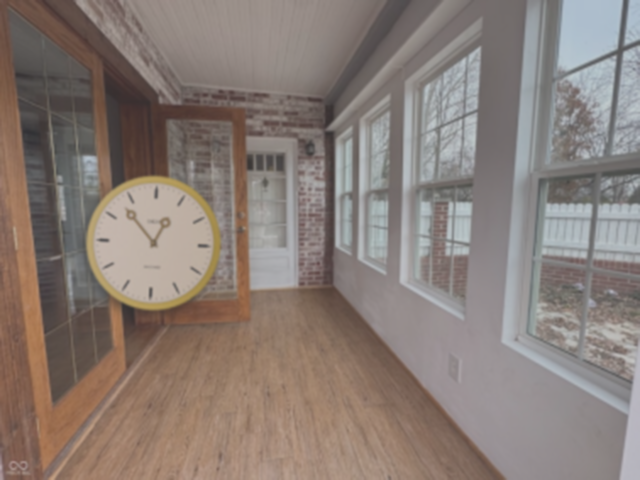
12,53
